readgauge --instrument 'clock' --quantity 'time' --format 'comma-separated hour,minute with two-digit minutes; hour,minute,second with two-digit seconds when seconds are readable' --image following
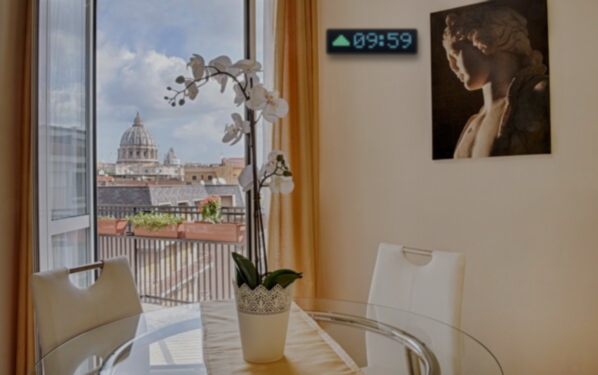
9,59
